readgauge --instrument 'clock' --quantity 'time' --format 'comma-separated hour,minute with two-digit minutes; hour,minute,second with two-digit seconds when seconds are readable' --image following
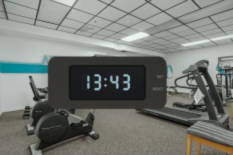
13,43
